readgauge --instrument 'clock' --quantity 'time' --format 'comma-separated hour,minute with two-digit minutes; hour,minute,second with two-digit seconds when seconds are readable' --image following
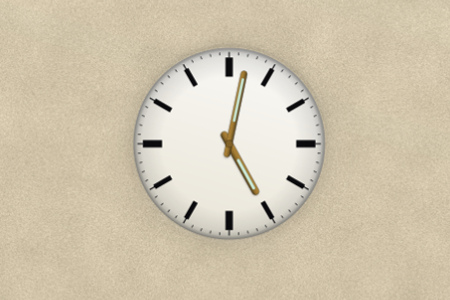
5,02
